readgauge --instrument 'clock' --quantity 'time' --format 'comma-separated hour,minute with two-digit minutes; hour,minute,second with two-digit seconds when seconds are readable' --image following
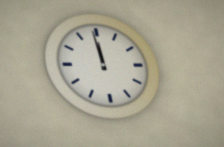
11,59
